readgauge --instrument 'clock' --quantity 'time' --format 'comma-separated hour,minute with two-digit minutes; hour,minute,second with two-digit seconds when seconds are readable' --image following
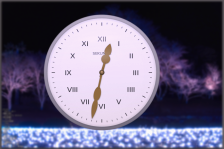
12,32
